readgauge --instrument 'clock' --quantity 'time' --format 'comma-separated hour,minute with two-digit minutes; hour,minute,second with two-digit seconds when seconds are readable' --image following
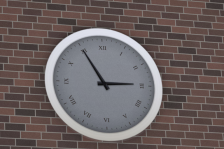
2,55
